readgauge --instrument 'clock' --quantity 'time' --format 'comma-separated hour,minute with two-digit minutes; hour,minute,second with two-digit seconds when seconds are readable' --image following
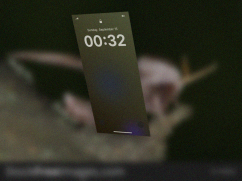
0,32
